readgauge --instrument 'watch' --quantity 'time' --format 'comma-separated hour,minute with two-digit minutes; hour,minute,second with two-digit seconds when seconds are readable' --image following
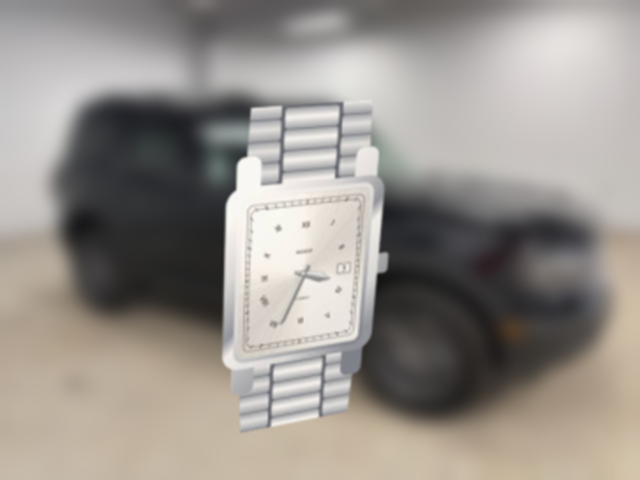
3,34
